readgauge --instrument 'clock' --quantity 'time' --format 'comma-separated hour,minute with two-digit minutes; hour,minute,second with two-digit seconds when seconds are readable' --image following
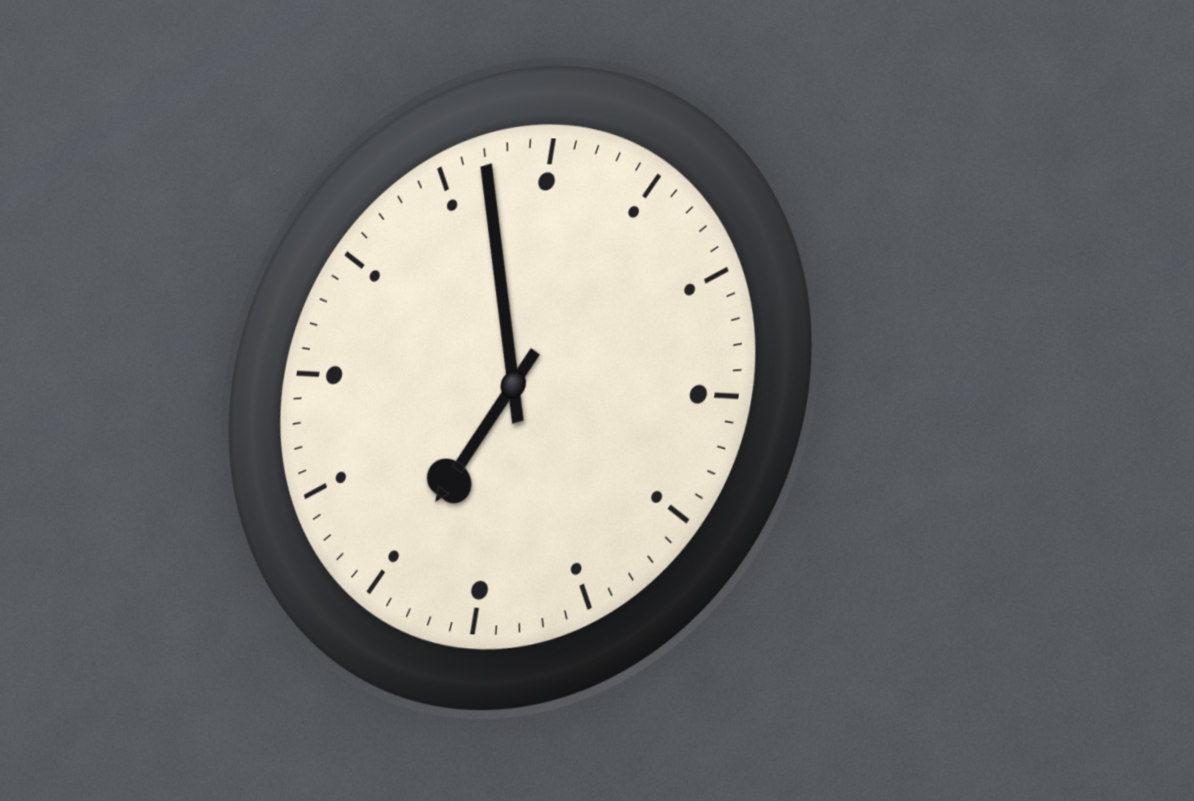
6,57
